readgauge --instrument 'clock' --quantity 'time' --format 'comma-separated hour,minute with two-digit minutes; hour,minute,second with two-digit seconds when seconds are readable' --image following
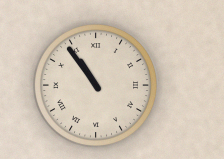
10,54
